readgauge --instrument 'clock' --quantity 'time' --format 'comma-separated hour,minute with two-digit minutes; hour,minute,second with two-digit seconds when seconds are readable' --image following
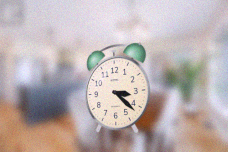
3,22
